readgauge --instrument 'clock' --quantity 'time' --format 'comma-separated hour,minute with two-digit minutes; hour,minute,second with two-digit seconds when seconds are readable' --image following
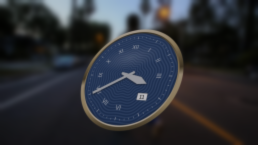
3,40
